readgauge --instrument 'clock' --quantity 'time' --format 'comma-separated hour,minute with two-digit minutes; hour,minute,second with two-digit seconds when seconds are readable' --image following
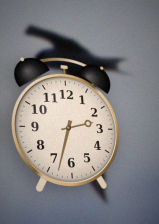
2,33
